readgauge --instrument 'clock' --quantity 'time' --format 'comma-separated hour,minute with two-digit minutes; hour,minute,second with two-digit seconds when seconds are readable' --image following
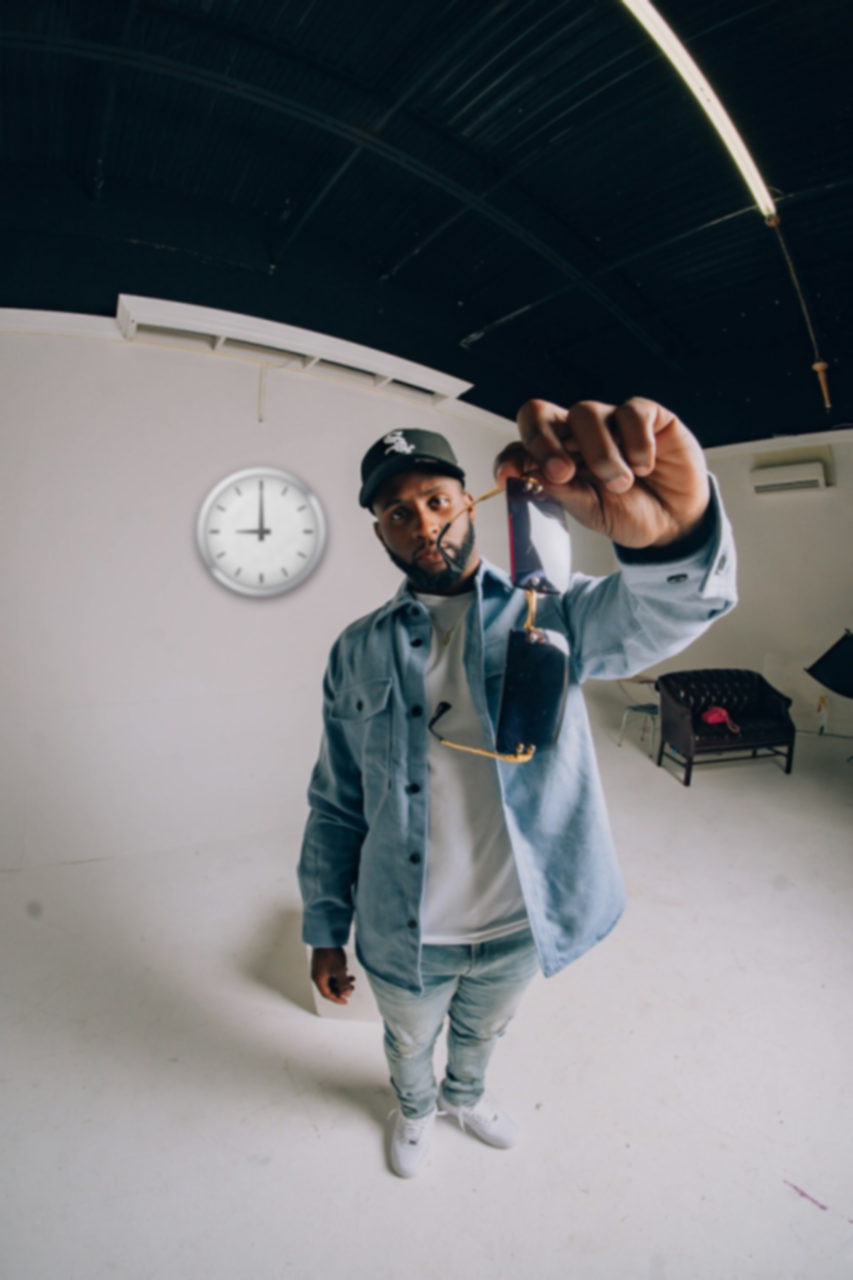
9,00
